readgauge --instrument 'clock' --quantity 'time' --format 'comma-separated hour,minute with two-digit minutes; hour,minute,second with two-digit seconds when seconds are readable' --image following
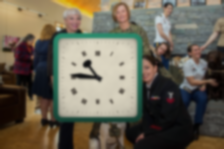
10,46
